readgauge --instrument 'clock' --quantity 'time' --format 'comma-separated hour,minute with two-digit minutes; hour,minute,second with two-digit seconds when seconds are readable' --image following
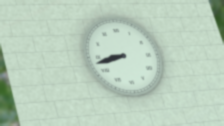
8,43
